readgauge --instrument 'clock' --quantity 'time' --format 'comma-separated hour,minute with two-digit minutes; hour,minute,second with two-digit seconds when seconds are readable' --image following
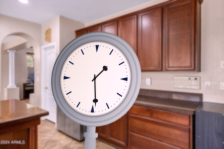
1,29
